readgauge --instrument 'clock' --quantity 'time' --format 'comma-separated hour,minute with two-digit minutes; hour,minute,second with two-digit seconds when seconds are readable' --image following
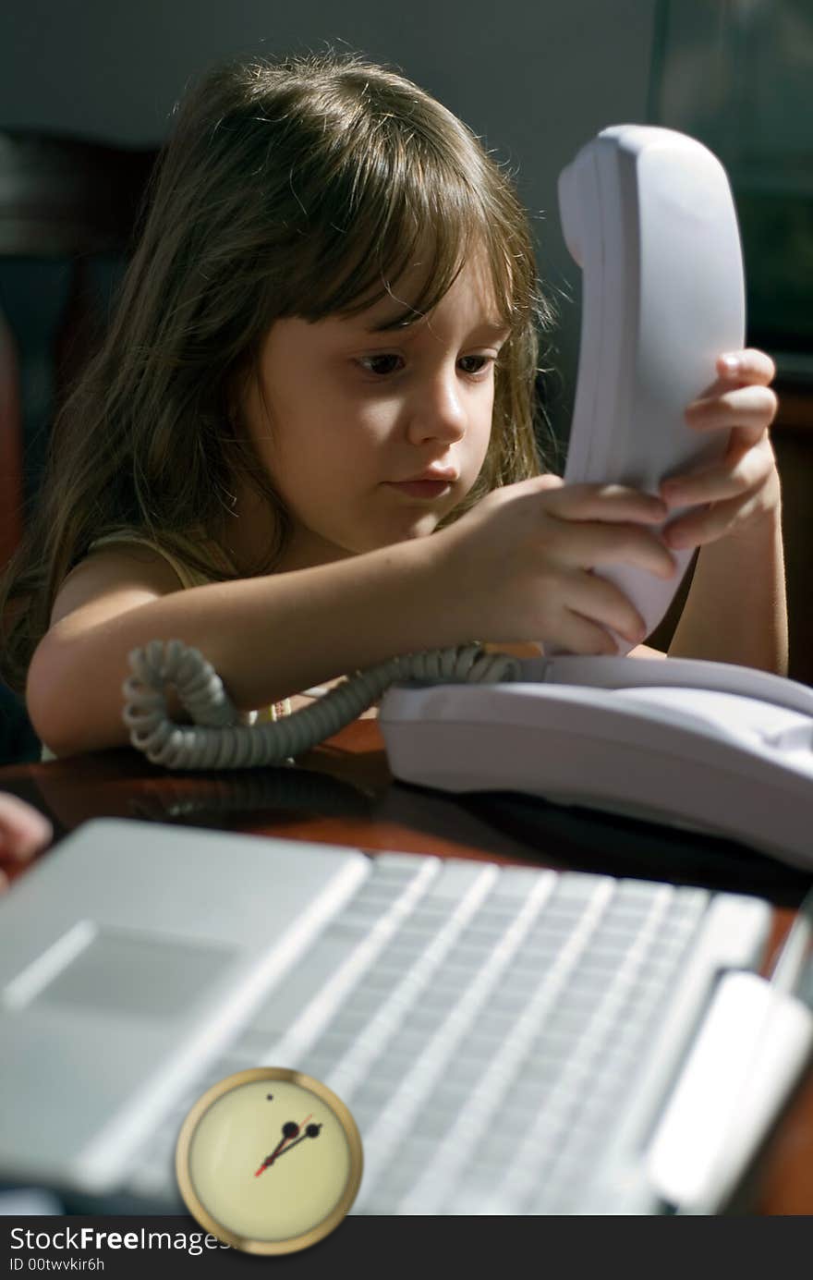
1,09,07
